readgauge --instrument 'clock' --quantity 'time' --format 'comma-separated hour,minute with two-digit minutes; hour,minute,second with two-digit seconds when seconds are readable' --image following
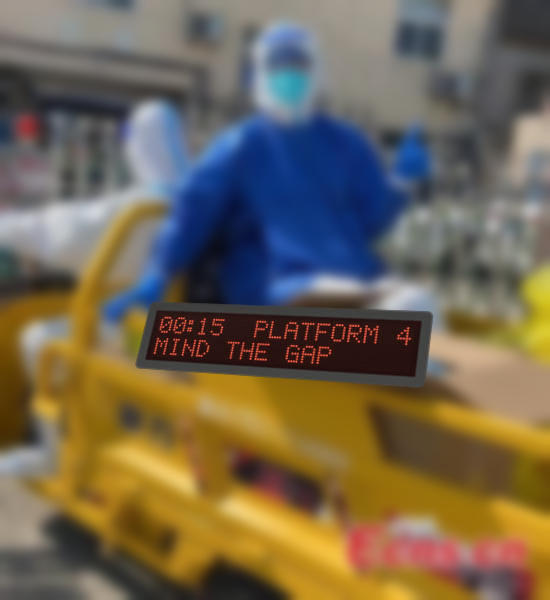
0,15
